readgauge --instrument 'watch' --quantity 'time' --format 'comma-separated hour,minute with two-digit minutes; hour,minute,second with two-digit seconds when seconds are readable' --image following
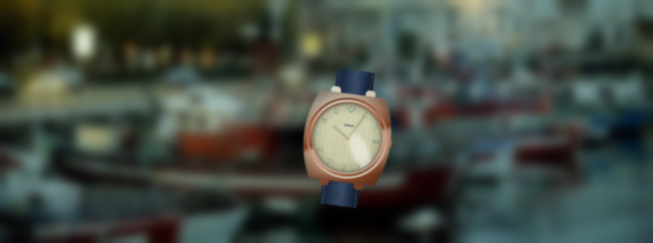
10,05
